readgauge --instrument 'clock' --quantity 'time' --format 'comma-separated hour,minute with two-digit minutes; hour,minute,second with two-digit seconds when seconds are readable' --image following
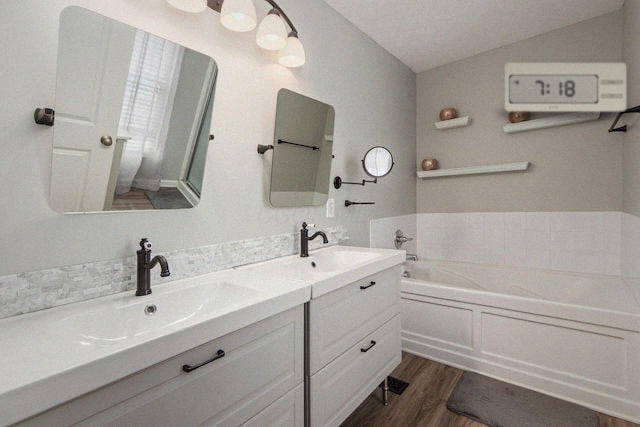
7,18
